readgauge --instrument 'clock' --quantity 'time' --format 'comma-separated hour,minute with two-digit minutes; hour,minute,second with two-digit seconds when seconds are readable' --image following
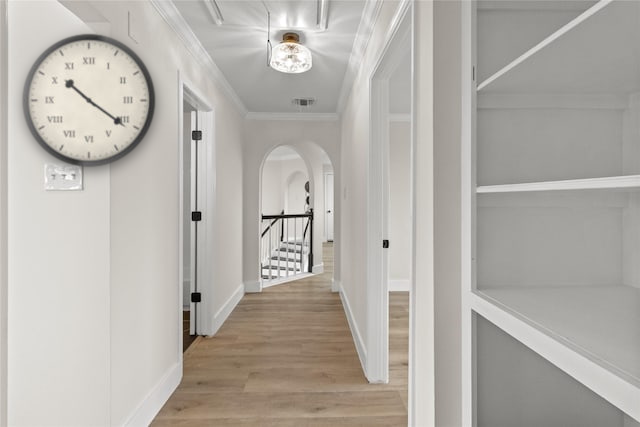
10,21
